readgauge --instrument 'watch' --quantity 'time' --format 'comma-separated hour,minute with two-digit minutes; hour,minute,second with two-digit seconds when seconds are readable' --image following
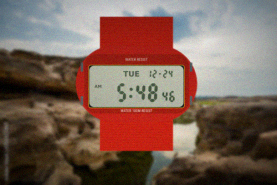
5,48,46
